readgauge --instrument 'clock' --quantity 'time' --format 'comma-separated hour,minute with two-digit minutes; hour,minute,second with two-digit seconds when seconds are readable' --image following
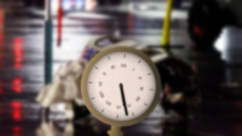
5,27
